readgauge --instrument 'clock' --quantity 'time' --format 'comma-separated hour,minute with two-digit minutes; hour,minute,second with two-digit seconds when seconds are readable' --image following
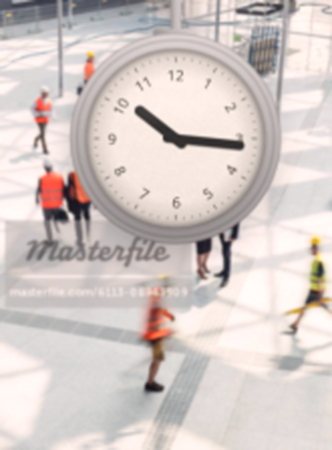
10,16
